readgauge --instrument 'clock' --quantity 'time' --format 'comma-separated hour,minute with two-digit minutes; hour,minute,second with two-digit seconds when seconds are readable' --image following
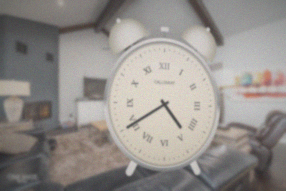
4,40
